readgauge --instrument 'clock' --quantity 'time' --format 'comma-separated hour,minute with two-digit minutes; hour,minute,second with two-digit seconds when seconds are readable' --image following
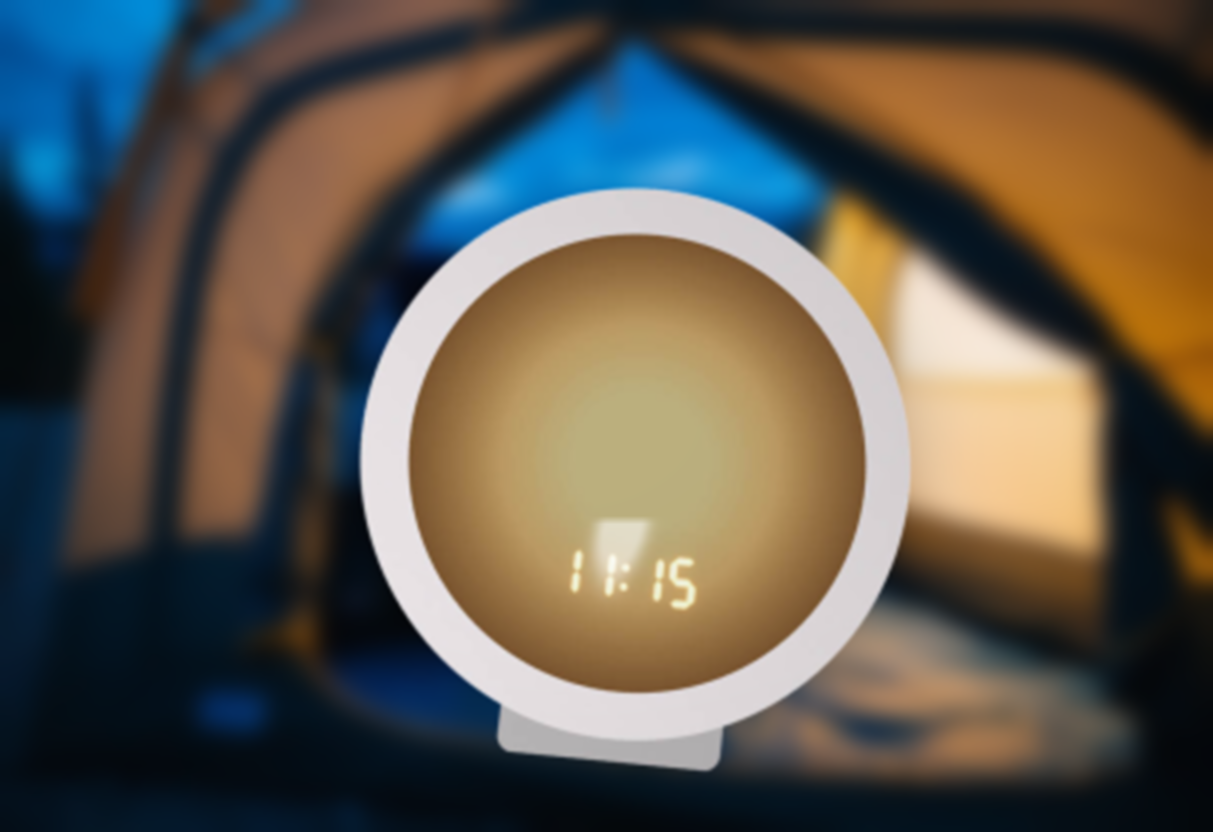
11,15
